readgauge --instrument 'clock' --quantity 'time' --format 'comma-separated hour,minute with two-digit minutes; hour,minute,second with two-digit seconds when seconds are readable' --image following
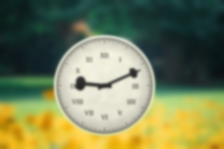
9,11
